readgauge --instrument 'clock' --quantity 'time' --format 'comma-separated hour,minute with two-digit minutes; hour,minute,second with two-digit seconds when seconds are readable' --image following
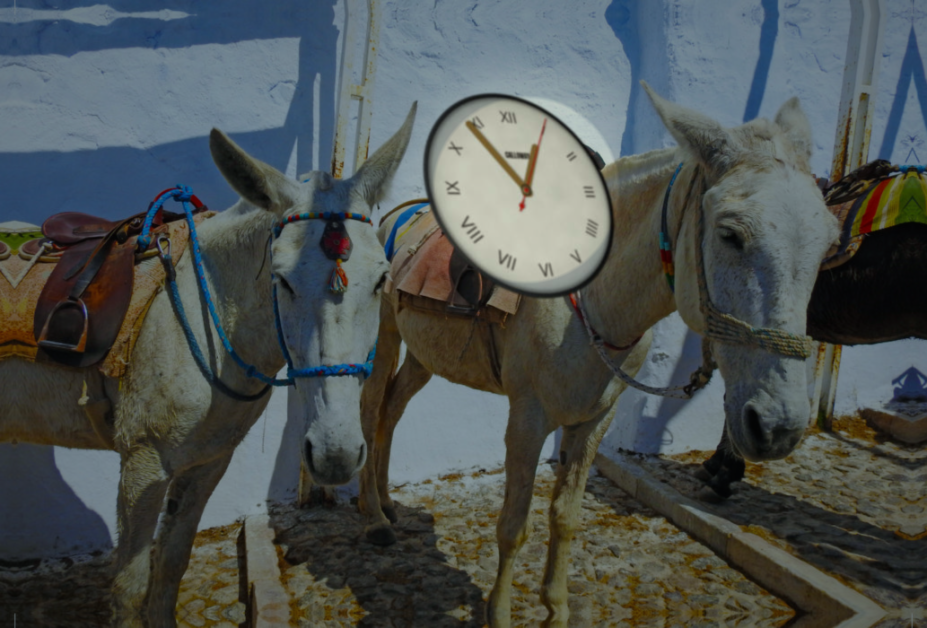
12,54,05
